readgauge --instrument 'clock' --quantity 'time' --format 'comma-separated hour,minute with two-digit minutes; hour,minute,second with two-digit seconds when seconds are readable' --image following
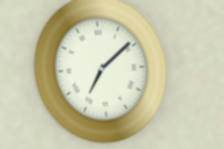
7,09
